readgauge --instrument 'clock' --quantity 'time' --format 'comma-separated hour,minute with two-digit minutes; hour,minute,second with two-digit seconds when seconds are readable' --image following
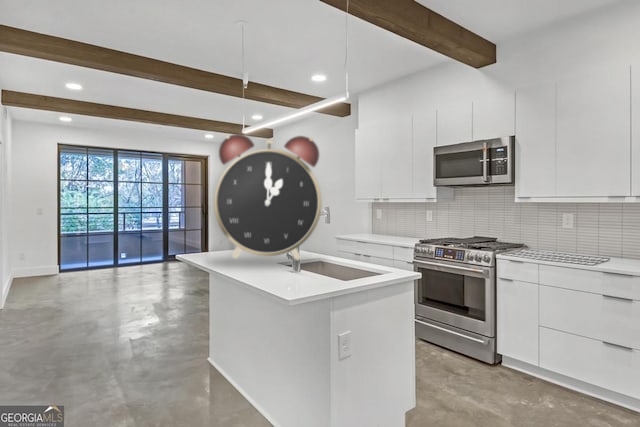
1,00
